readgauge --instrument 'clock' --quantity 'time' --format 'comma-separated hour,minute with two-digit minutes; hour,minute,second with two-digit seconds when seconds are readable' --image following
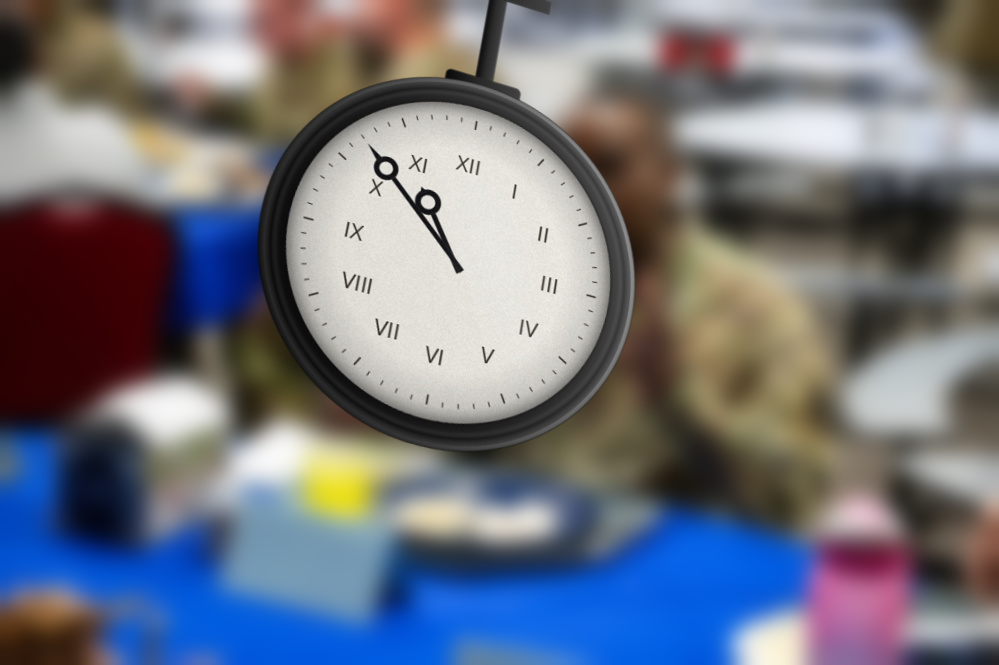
10,52
